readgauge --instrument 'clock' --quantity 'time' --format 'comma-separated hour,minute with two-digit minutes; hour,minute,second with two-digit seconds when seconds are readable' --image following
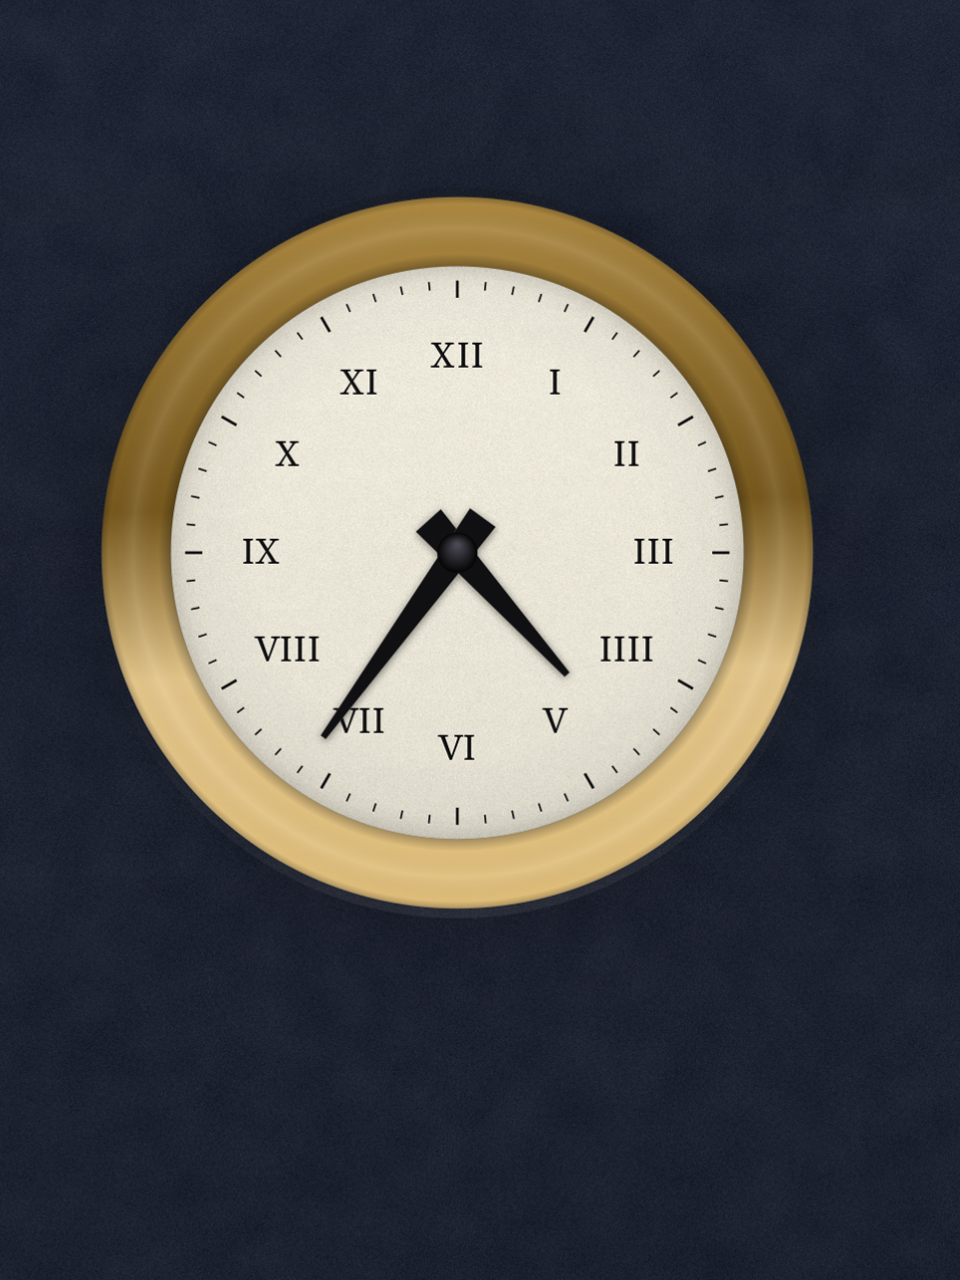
4,36
